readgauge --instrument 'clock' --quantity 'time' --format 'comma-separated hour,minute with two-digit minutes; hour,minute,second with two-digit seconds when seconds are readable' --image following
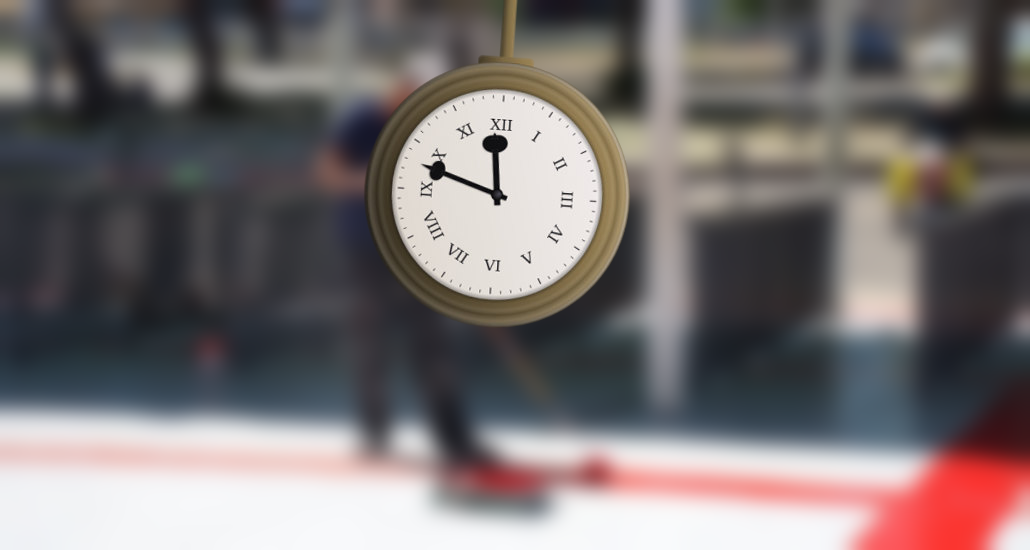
11,48
